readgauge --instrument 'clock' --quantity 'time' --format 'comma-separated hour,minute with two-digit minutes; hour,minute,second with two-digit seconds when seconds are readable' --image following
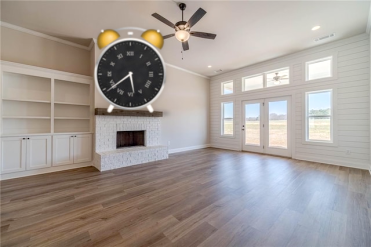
5,39
